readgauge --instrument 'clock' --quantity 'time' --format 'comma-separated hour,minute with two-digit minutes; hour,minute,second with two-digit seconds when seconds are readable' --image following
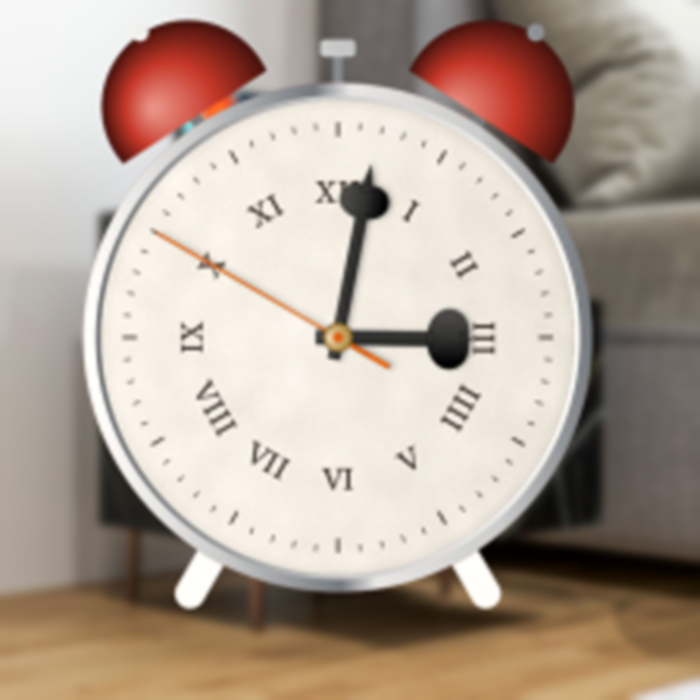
3,01,50
